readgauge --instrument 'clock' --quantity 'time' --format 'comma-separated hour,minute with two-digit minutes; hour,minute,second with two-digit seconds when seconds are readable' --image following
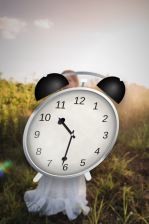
10,31
